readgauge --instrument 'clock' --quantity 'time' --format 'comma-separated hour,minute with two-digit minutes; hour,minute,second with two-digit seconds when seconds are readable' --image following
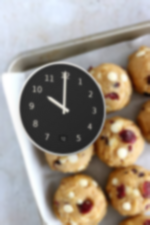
10,00
